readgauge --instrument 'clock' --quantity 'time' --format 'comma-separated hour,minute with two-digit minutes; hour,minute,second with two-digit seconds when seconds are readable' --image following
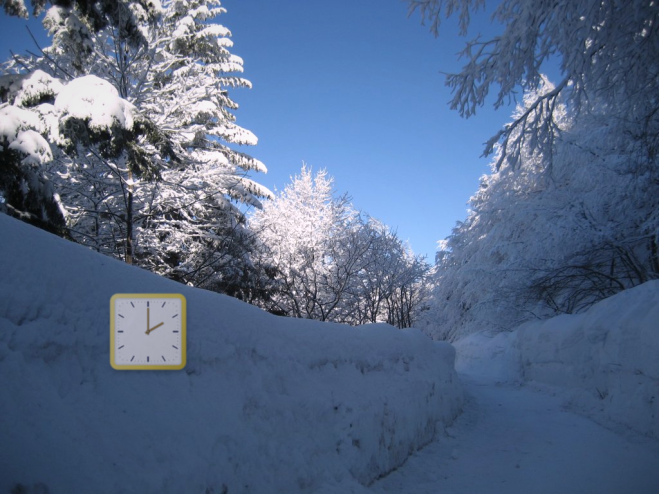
2,00
